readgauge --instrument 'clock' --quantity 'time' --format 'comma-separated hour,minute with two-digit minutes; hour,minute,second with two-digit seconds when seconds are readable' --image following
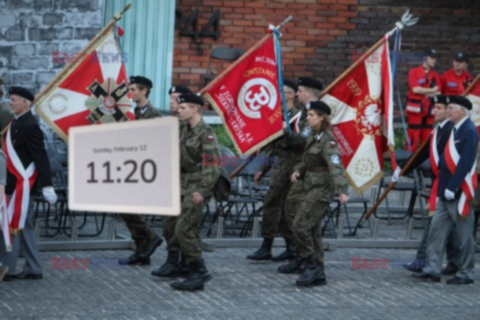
11,20
